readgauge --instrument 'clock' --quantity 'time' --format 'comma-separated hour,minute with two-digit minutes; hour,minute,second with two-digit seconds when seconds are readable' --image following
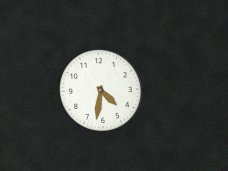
4,32
